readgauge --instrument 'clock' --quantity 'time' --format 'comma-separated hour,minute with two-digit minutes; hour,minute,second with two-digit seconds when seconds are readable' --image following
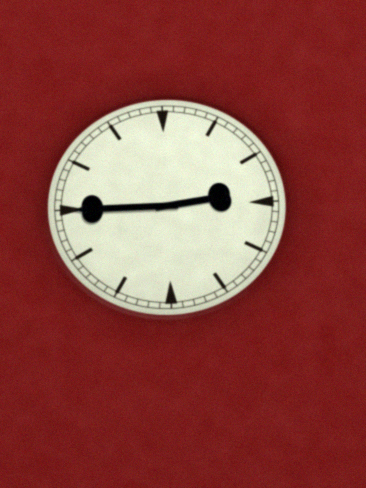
2,45
